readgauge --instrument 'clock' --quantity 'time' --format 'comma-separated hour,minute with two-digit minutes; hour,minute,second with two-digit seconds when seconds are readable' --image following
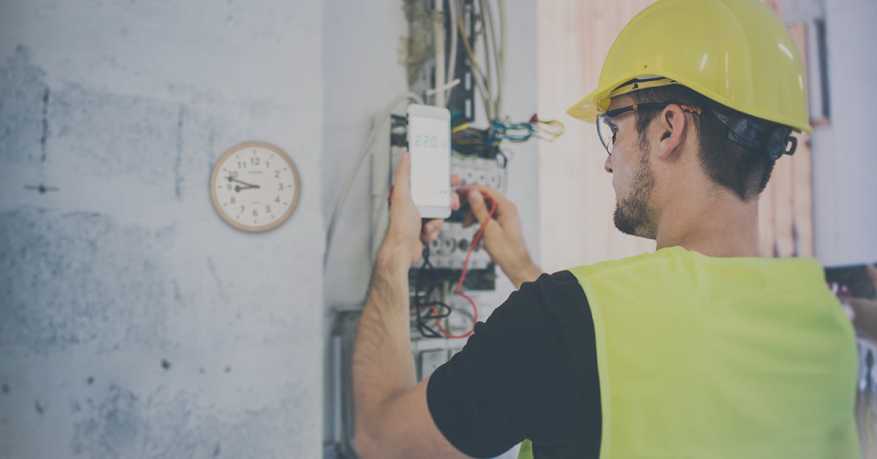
8,48
